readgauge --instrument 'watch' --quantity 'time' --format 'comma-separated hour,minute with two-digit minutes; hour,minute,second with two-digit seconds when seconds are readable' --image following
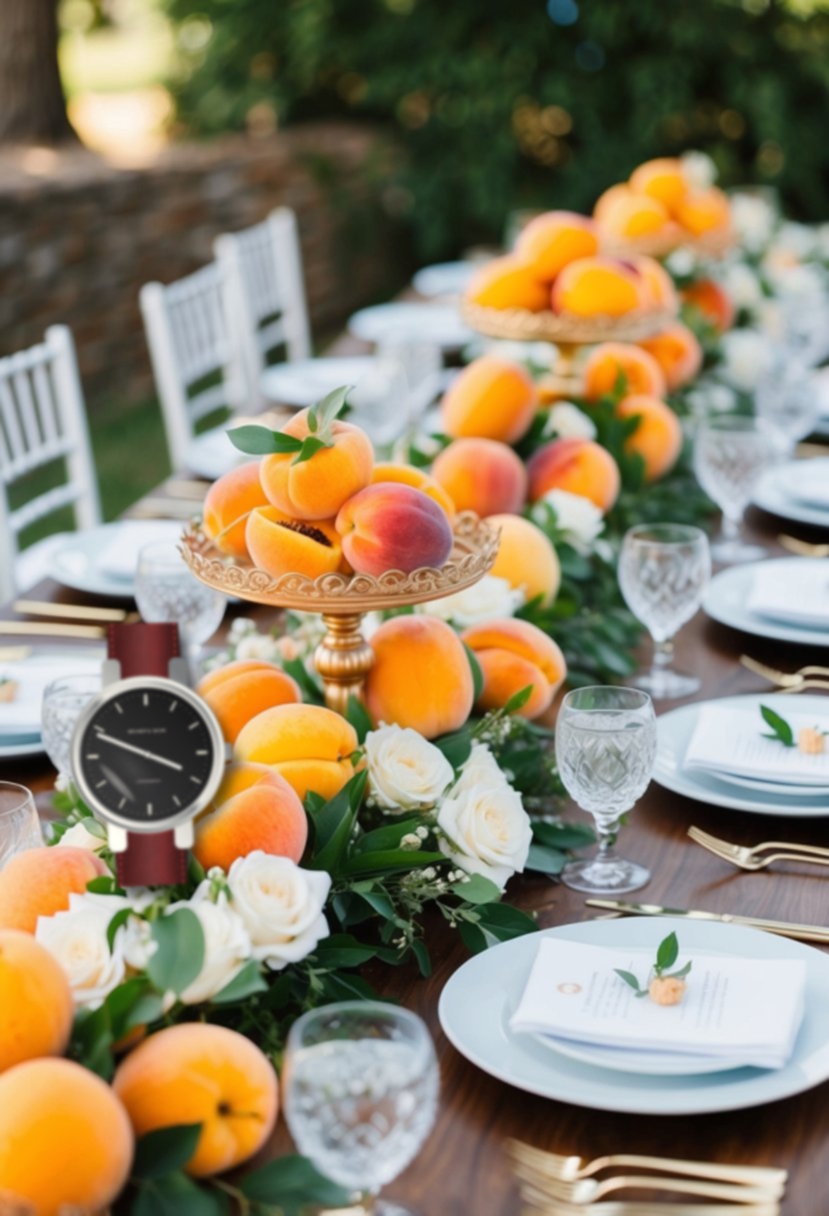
3,49
